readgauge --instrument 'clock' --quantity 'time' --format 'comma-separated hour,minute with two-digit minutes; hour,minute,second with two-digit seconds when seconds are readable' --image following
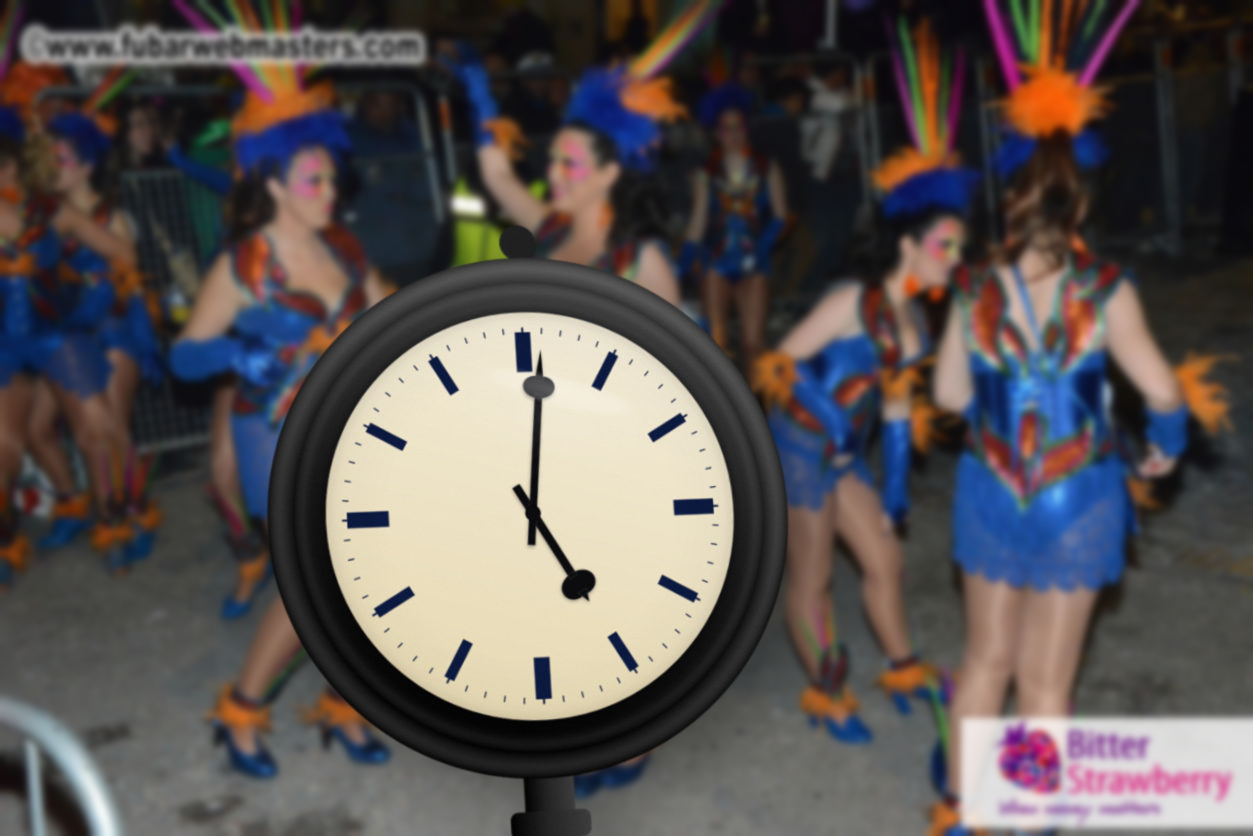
5,01
